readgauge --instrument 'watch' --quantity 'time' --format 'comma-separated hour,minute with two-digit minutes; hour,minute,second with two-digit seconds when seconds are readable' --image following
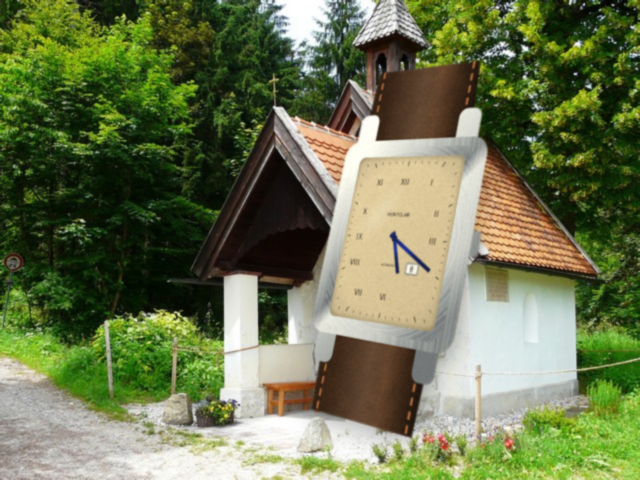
5,20
